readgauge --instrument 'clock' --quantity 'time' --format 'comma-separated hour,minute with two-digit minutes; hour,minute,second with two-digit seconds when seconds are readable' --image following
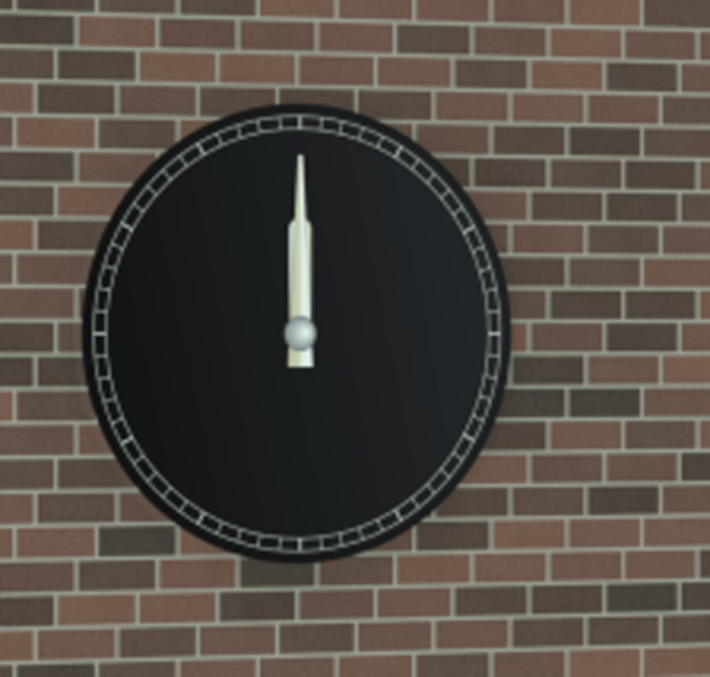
12,00
